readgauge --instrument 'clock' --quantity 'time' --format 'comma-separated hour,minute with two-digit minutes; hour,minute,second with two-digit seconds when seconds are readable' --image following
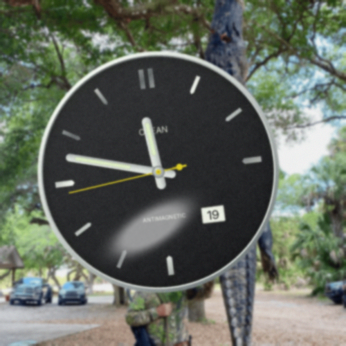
11,47,44
